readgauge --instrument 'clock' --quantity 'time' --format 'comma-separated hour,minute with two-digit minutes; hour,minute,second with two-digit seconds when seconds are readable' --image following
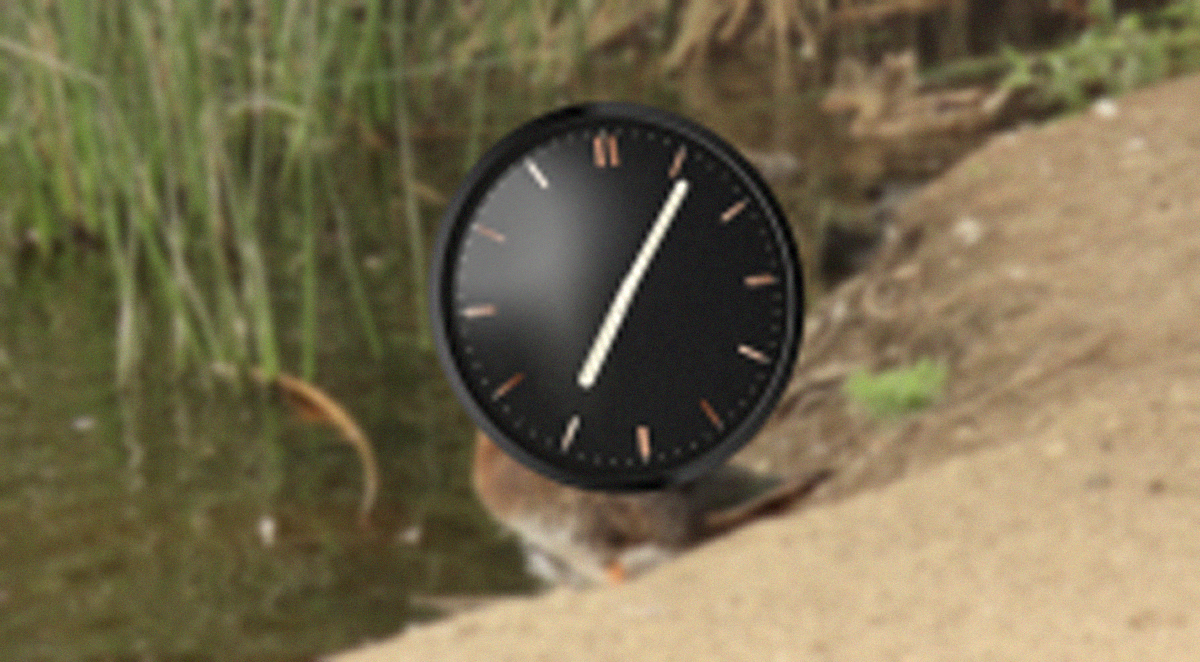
7,06
